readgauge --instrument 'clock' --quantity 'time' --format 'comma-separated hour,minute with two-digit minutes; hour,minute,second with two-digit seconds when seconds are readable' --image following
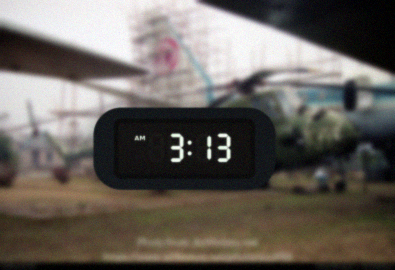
3,13
